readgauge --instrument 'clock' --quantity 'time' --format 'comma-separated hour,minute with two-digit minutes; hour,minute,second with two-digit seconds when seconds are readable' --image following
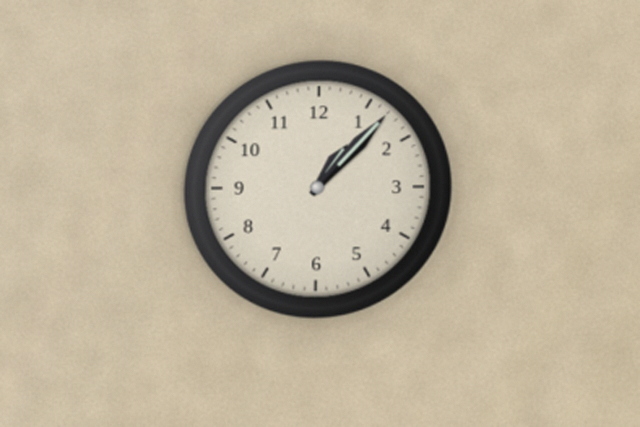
1,07
